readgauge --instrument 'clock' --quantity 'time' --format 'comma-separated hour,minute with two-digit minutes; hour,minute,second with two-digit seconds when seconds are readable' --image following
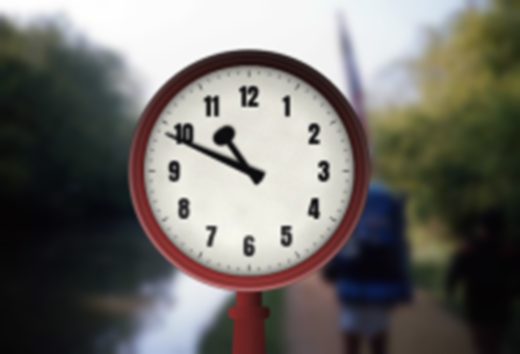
10,49
